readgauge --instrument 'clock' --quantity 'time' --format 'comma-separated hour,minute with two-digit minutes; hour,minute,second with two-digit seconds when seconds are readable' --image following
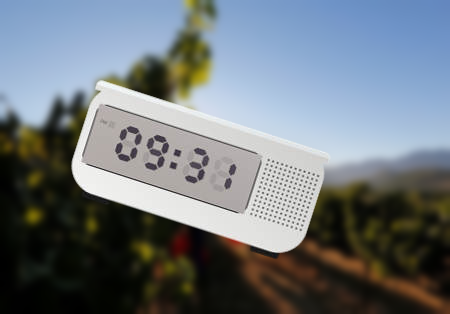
9,31
